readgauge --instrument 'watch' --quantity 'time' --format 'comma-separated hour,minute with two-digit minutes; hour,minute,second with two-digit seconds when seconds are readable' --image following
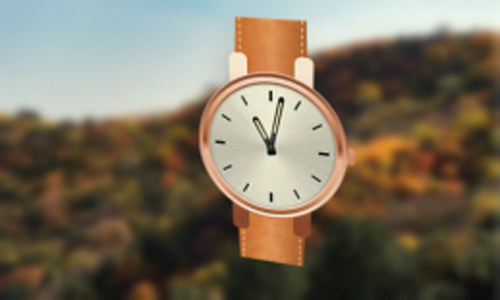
11,02
